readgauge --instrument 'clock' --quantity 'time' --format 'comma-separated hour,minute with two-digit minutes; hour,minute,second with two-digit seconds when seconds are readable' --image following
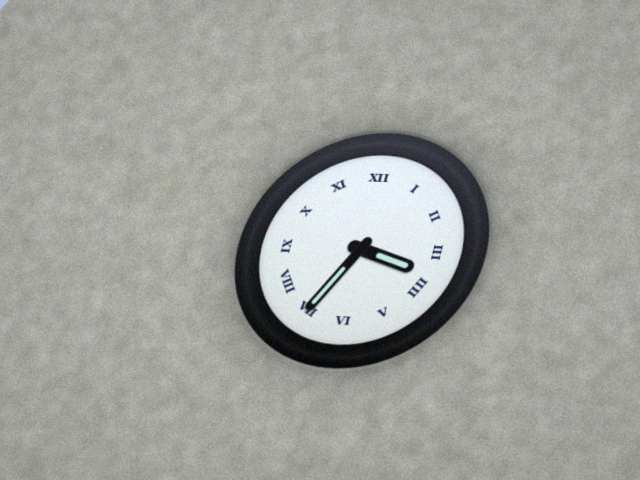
3,35
